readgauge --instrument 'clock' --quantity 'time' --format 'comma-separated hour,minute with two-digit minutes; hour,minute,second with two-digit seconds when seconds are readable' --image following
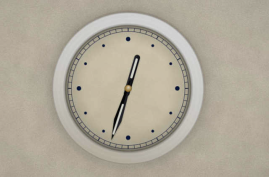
12,33
